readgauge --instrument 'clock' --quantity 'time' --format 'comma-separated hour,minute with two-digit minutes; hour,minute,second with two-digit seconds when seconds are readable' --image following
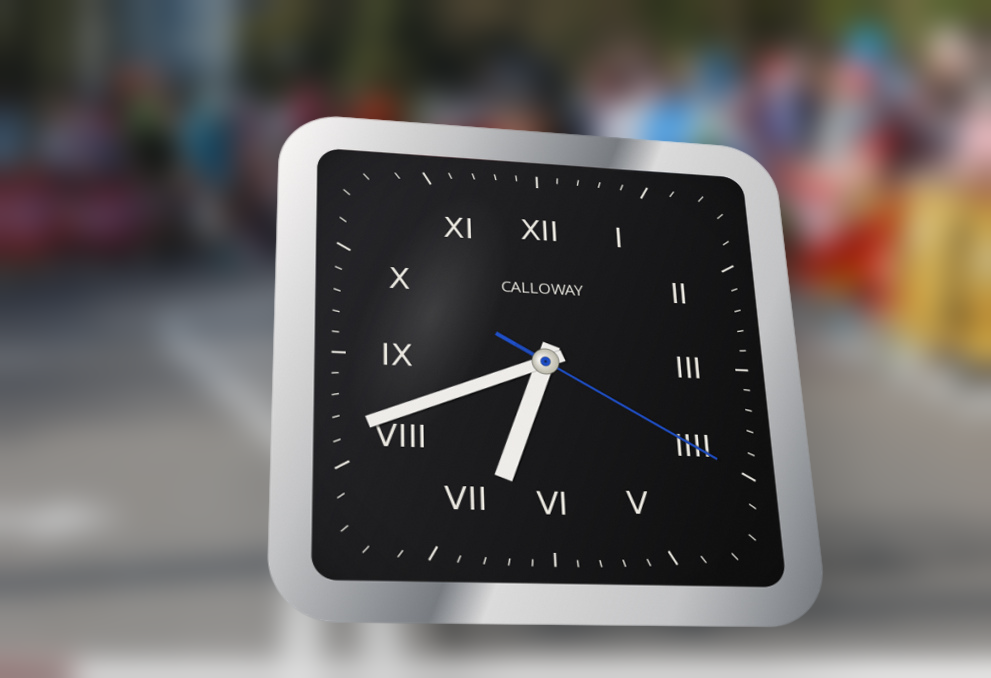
6,41,20
